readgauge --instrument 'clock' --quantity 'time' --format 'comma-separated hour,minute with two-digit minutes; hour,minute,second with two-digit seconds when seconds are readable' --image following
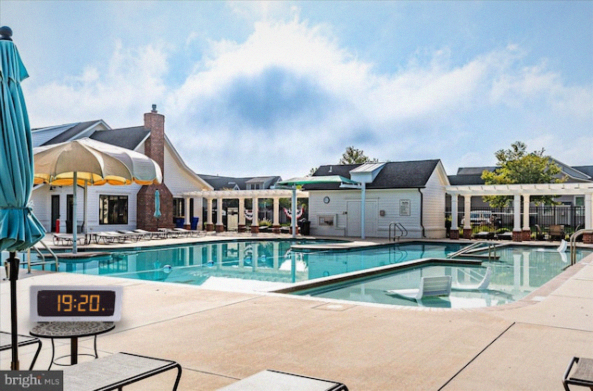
19,20
